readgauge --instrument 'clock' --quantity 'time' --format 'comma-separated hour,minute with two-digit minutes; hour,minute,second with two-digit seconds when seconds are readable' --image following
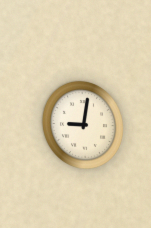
9,02
